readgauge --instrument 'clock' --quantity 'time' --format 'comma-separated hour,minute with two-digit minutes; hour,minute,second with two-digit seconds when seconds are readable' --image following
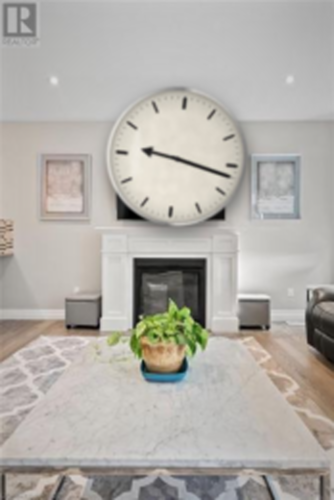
9,17
